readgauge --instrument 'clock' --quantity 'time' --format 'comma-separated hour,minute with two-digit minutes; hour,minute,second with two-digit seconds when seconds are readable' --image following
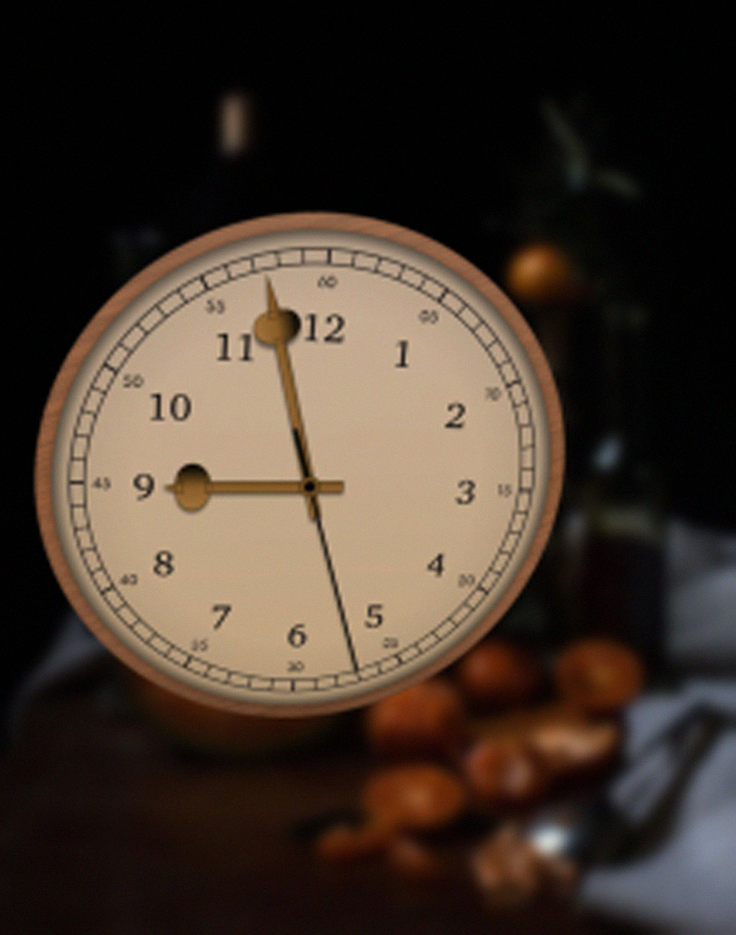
8,57,27
